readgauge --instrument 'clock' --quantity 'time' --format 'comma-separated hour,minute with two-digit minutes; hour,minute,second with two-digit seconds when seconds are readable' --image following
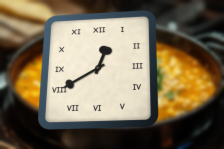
12,40
